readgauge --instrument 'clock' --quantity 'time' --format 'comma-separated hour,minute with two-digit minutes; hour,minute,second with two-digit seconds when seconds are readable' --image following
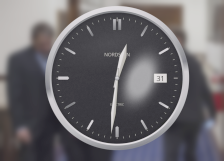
12,31
